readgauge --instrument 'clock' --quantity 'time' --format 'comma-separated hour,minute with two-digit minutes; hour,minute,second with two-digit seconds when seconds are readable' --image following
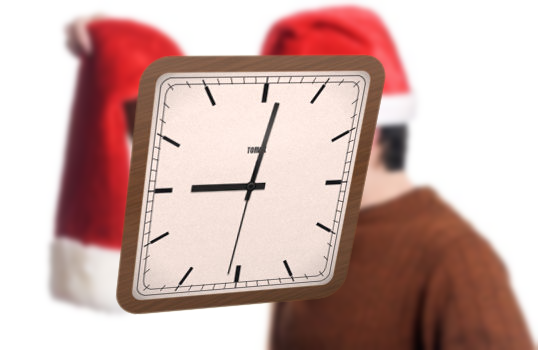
9,01,31
